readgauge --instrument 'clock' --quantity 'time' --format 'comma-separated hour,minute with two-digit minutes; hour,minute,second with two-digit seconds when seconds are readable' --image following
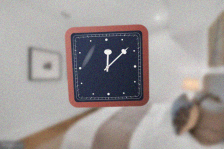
12,08
